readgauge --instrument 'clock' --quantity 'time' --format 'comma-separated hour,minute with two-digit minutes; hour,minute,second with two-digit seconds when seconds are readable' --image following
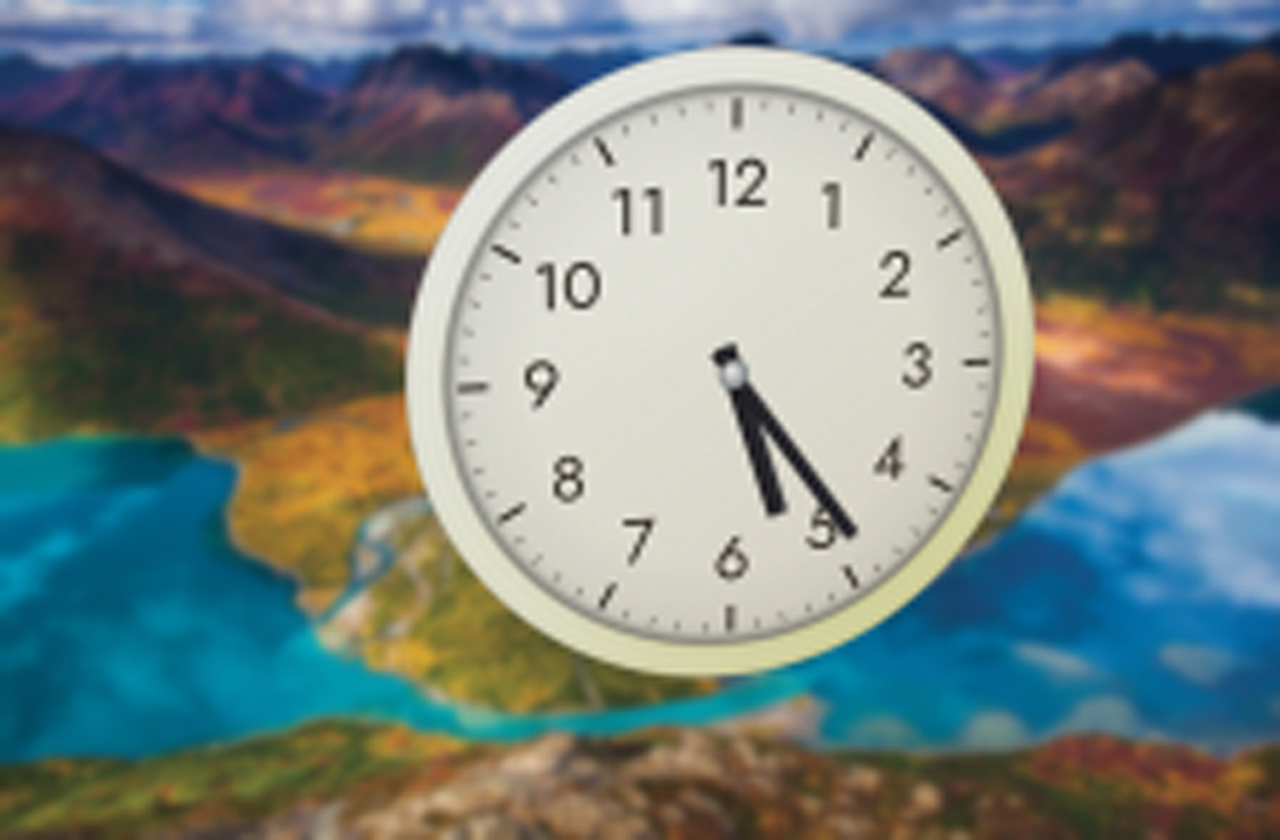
5,24
